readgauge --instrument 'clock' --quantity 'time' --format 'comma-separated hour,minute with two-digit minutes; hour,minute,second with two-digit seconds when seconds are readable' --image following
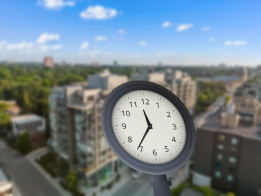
11,36
